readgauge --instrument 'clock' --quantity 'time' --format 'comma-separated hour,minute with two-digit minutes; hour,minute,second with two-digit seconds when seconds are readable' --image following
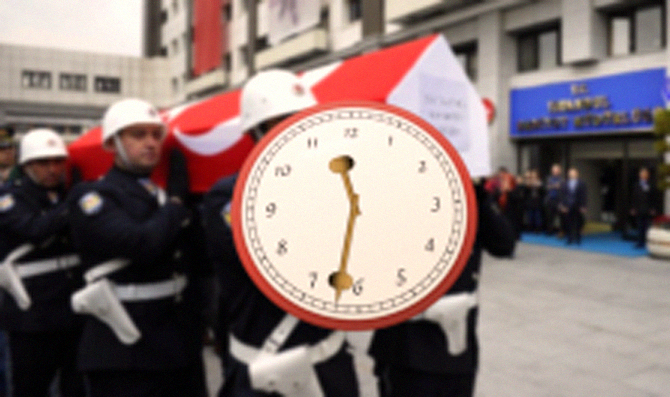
11,32
